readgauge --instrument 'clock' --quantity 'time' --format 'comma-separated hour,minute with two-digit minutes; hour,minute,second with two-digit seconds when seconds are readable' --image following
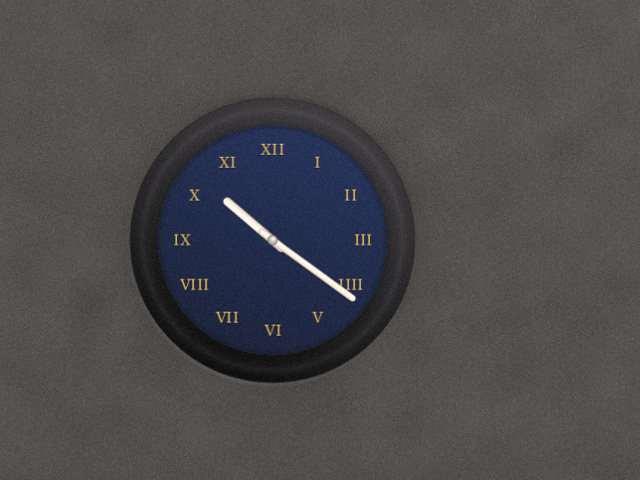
10,21
